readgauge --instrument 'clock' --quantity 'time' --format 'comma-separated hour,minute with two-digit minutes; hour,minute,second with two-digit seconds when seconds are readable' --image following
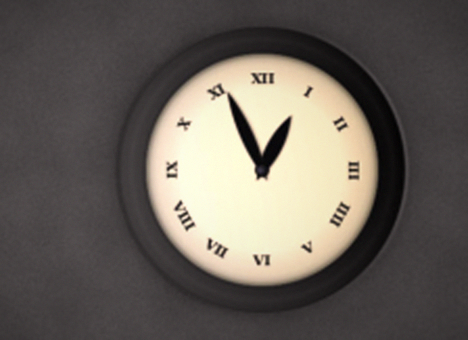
12,56
